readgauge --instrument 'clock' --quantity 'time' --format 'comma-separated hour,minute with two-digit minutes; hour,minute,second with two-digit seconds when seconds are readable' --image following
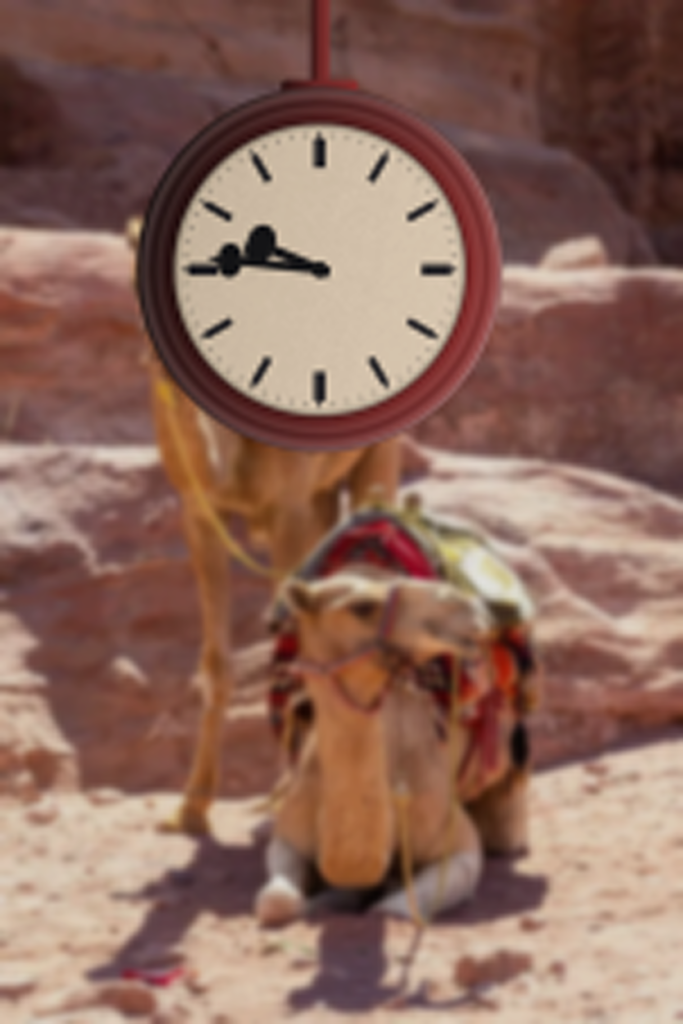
9,46
